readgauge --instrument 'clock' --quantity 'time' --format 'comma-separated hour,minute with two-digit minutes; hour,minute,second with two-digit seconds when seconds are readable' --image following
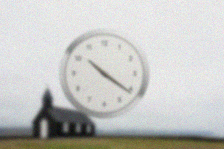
10,21
